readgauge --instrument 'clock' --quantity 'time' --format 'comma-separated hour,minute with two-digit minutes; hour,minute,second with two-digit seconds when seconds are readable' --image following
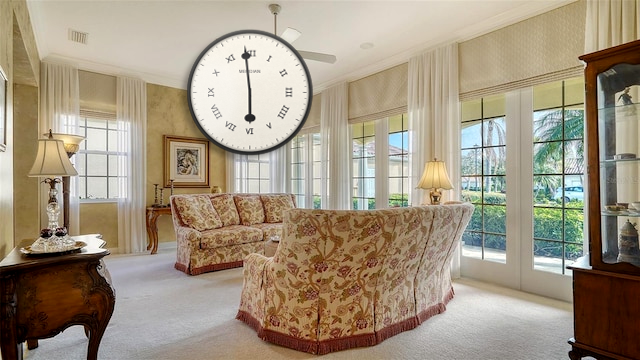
5,59
